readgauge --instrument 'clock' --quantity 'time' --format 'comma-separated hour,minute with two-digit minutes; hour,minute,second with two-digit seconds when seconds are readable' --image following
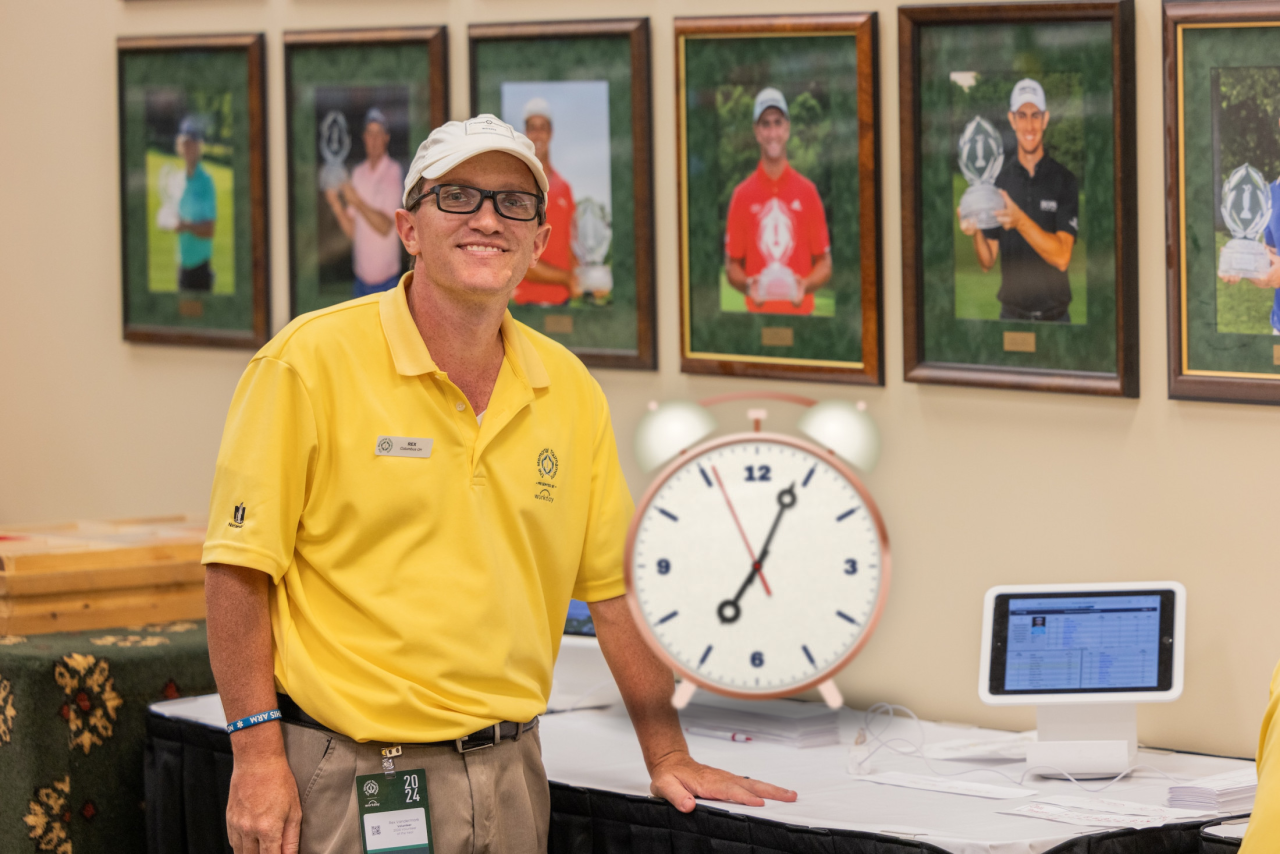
7,03,56
